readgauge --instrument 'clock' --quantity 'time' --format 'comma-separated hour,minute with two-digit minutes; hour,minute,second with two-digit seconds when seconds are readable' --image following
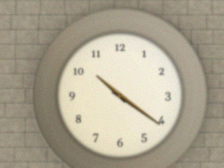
10,21
